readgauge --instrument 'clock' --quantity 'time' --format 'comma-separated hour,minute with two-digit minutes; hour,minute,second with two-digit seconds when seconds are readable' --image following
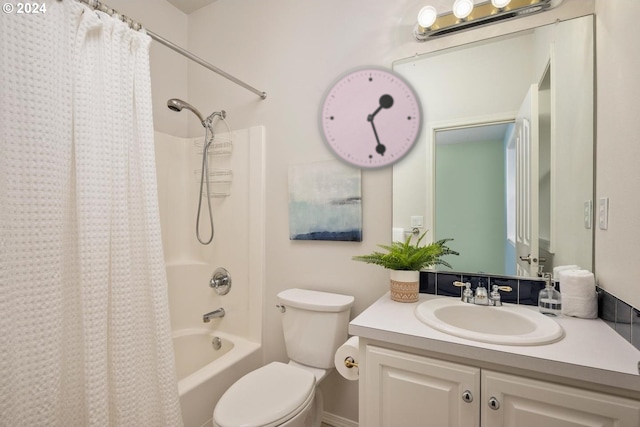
1,27
